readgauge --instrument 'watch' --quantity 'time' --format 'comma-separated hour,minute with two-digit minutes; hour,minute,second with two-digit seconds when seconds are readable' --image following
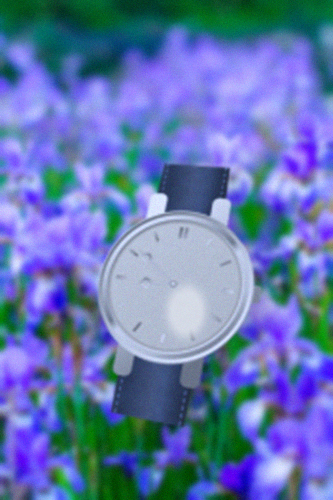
8,51
